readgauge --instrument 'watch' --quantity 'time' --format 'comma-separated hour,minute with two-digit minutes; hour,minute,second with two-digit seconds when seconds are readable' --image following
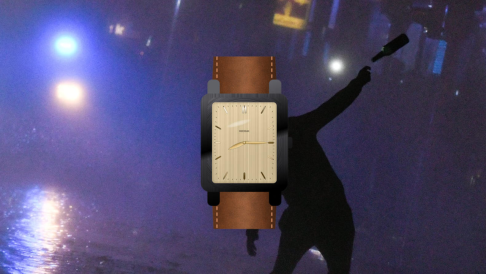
8,15
